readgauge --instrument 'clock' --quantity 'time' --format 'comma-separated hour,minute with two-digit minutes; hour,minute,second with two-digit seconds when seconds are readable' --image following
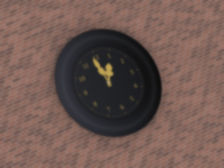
12,59
